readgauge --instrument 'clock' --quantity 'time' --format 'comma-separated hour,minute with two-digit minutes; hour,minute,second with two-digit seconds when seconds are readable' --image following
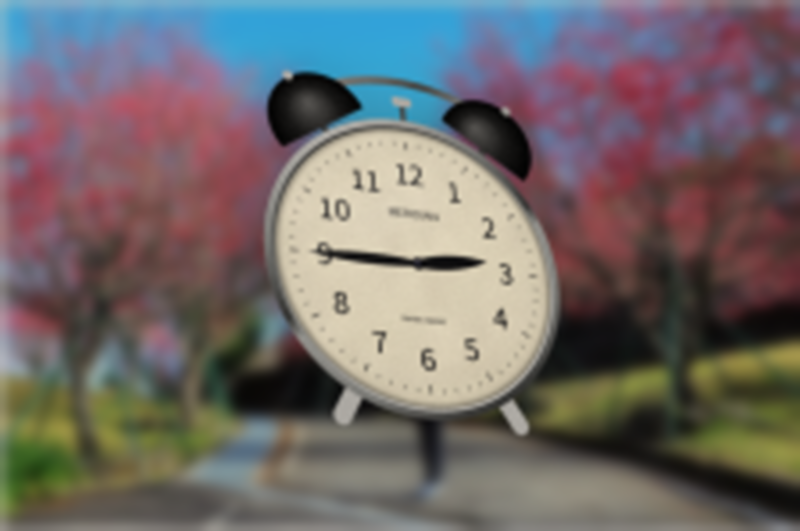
2,45
